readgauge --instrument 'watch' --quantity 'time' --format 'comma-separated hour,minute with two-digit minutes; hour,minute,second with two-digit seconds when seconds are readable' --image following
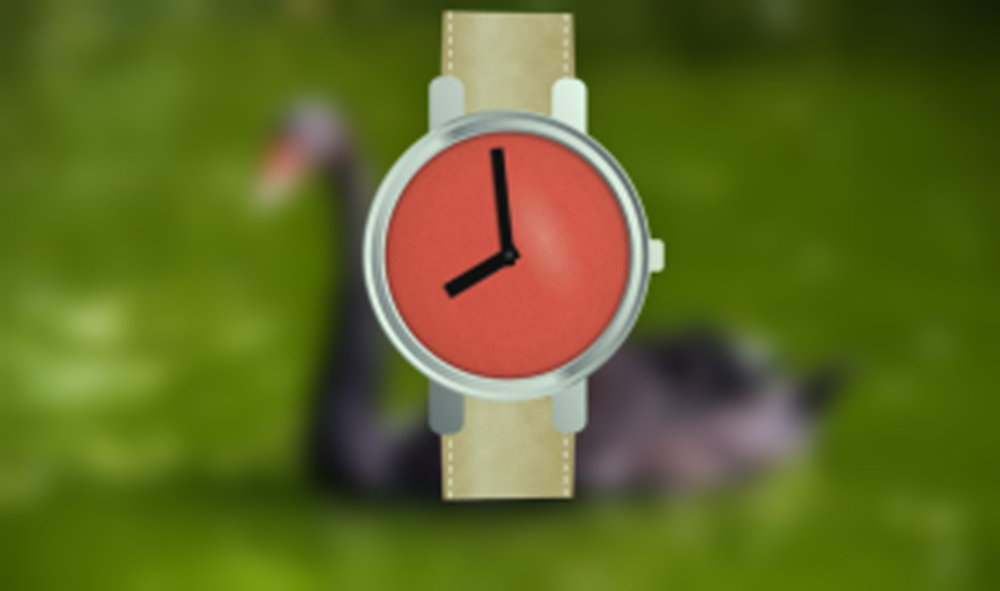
7,59
